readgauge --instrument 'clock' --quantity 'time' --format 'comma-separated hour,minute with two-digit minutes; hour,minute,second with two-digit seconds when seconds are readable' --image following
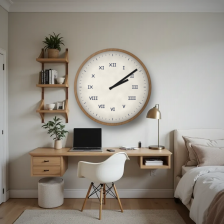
2,09
